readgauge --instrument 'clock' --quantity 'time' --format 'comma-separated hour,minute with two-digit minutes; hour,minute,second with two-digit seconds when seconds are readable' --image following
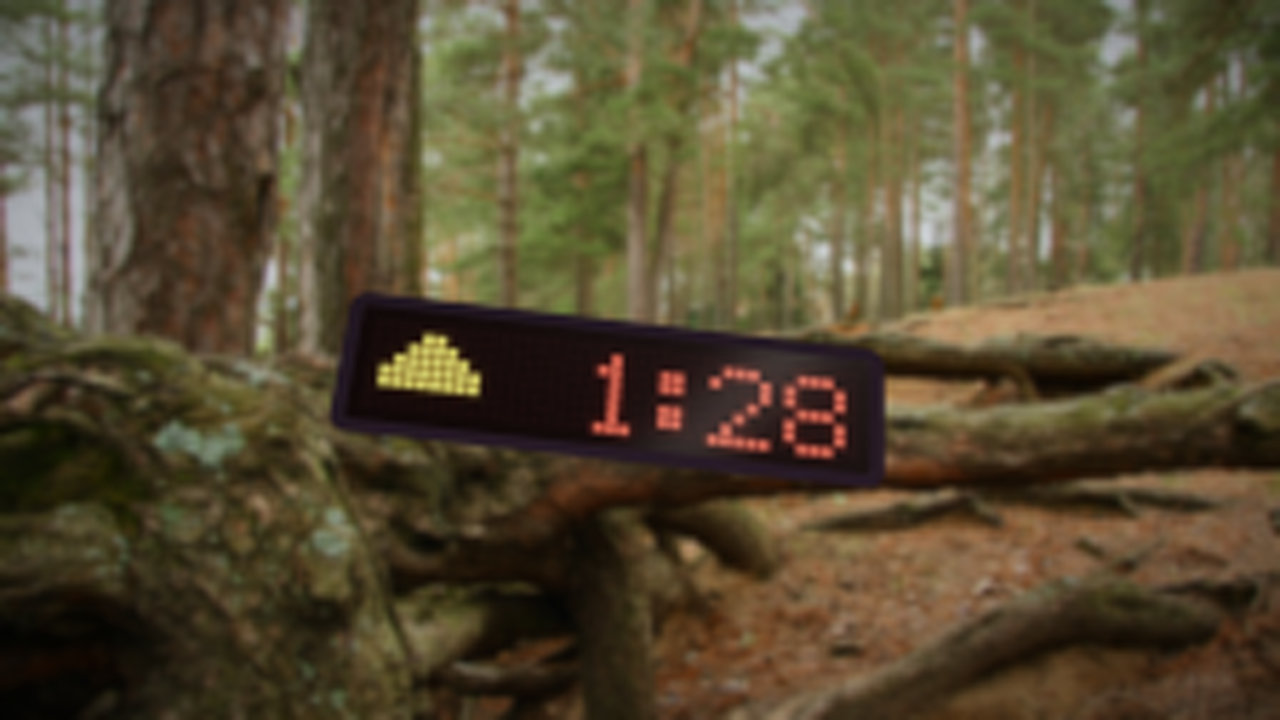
1,28
